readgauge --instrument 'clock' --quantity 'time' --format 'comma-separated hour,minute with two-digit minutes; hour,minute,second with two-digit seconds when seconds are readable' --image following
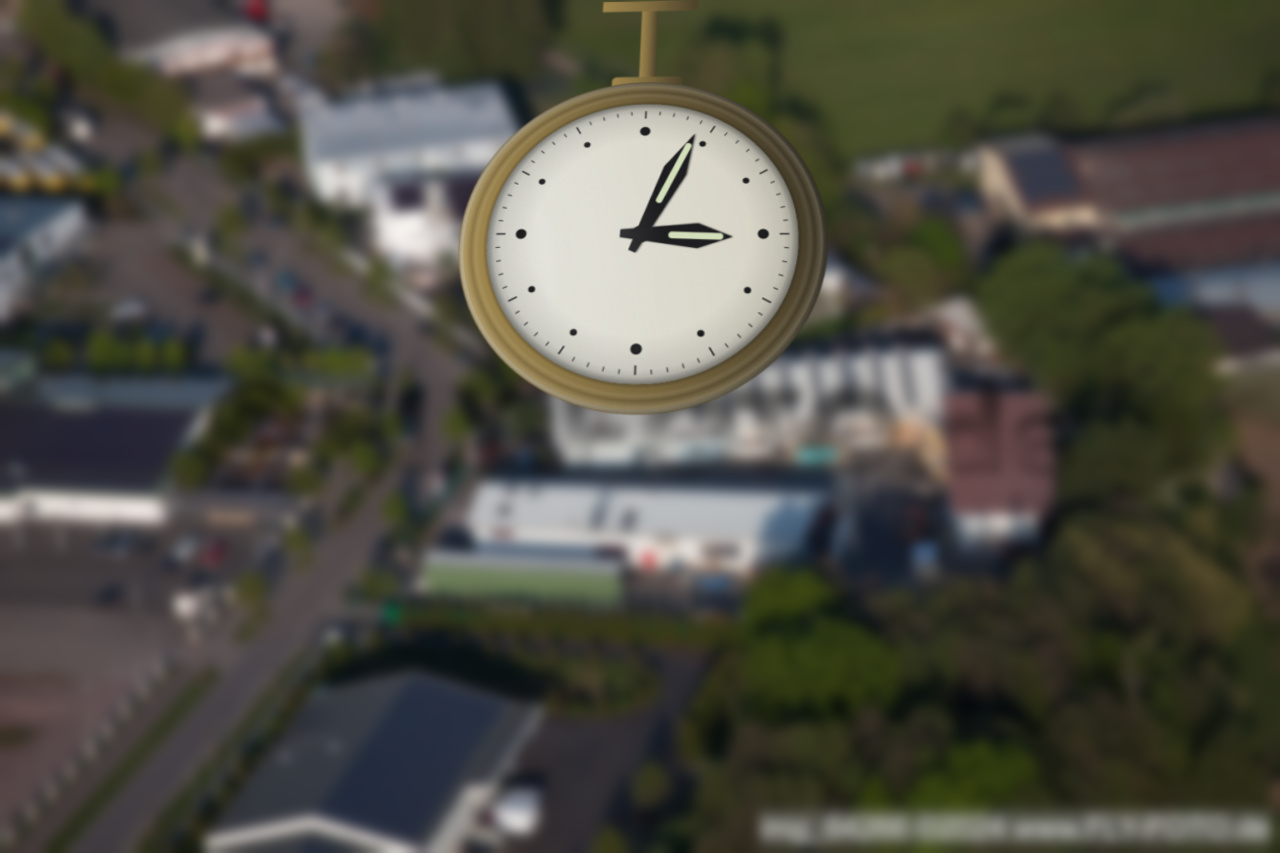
3,04
